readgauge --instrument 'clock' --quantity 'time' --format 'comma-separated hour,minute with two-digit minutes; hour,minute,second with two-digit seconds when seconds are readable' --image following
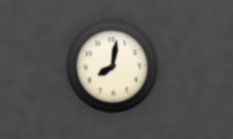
8,02
